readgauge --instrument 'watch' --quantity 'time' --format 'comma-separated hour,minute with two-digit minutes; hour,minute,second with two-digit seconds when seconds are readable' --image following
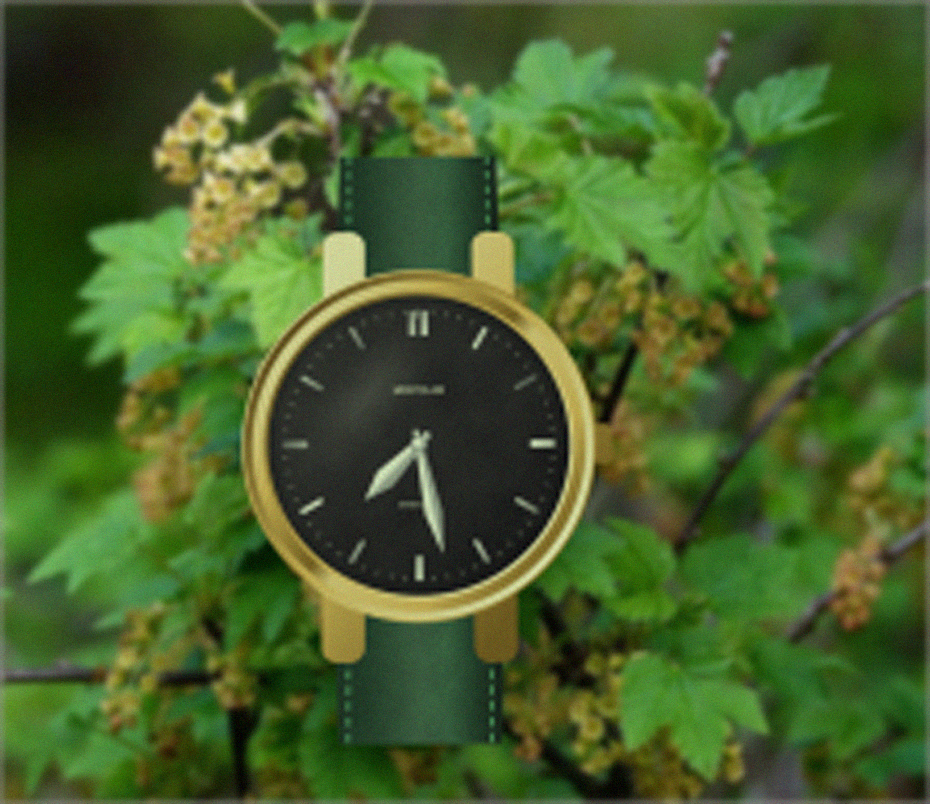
7,28
